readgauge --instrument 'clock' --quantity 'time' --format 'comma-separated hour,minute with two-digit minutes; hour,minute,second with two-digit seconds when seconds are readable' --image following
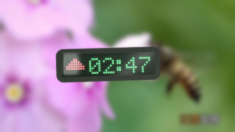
2,47
